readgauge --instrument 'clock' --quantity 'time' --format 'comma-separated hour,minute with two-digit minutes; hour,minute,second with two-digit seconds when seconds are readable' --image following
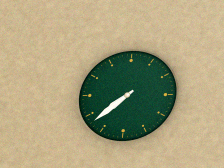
7,38
